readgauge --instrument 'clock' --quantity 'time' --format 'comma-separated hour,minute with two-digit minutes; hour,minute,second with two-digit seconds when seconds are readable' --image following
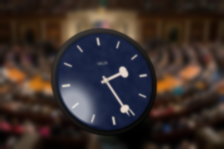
2,26
